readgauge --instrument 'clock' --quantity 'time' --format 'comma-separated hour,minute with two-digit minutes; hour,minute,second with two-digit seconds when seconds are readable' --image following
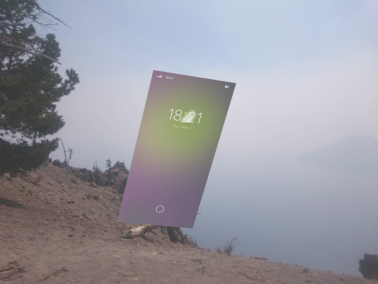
18,21
